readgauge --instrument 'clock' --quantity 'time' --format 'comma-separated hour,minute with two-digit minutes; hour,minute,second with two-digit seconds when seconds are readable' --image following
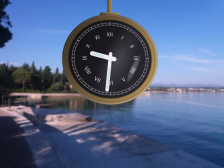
9,31
